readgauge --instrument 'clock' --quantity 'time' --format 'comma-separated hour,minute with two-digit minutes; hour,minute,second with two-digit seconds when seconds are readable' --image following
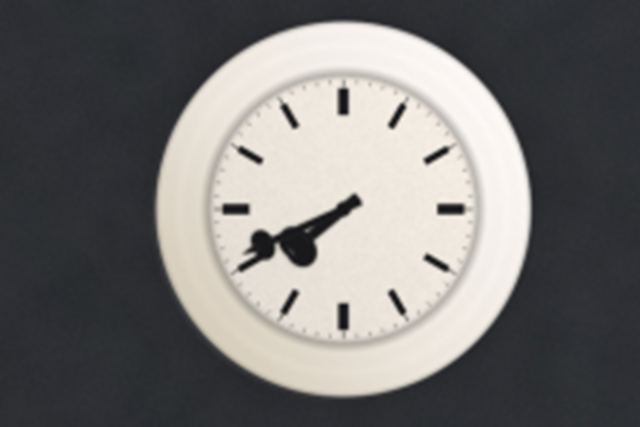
7,41
